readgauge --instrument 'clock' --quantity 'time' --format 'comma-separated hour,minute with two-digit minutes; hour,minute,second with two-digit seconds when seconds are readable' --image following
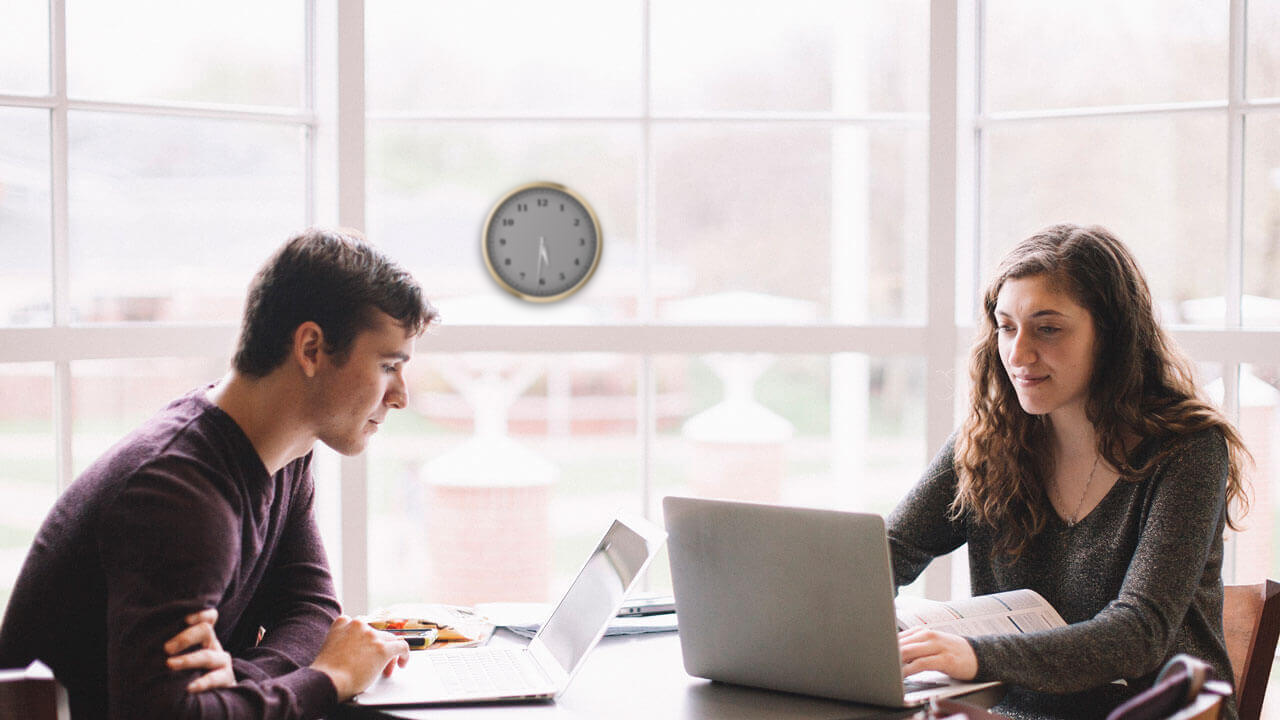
5,31
